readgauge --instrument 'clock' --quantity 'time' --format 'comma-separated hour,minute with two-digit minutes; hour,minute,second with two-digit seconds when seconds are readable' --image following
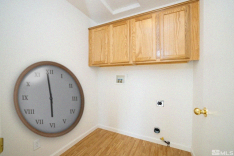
5,59
